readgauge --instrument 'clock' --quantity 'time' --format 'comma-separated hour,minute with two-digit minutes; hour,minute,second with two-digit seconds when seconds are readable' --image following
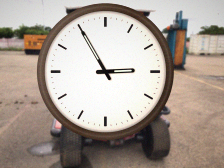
2,55
